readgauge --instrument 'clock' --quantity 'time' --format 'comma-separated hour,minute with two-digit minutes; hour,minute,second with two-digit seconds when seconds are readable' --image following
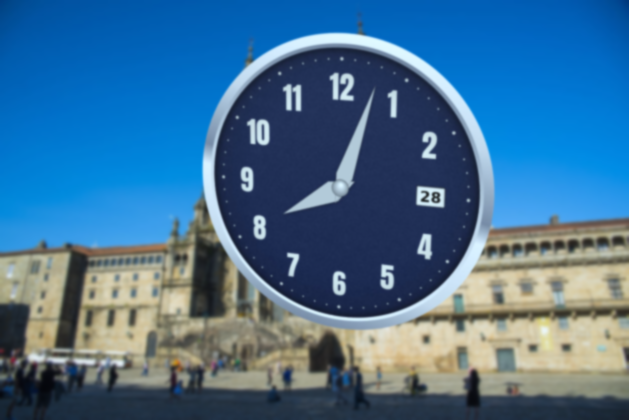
8,03
